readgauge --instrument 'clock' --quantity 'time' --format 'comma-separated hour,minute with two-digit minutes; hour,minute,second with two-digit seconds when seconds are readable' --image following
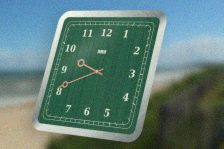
9,41
